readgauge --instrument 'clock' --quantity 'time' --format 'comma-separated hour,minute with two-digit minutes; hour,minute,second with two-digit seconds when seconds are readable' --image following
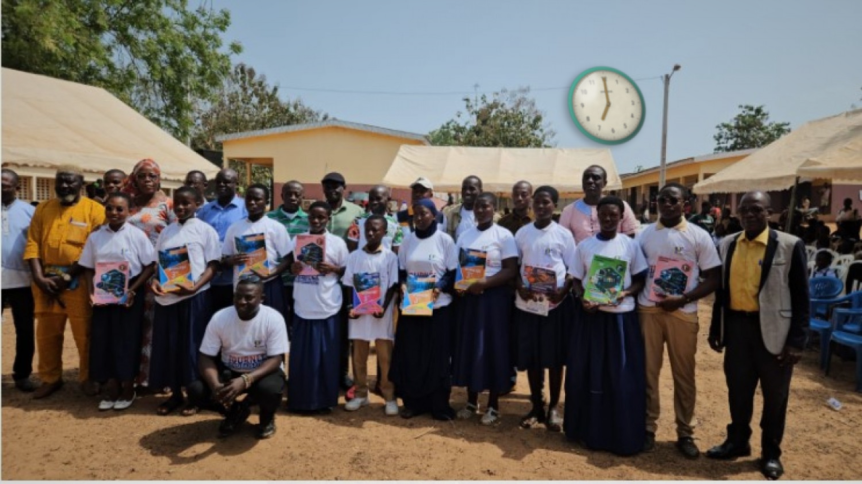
7,00
